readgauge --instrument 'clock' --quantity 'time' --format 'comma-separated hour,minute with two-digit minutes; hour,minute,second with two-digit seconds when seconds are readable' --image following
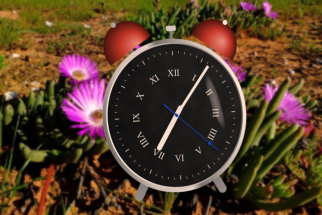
7,06,22
